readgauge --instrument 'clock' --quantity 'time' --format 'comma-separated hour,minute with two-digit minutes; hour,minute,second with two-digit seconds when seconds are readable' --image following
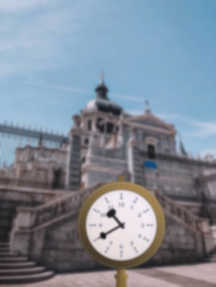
10,40
